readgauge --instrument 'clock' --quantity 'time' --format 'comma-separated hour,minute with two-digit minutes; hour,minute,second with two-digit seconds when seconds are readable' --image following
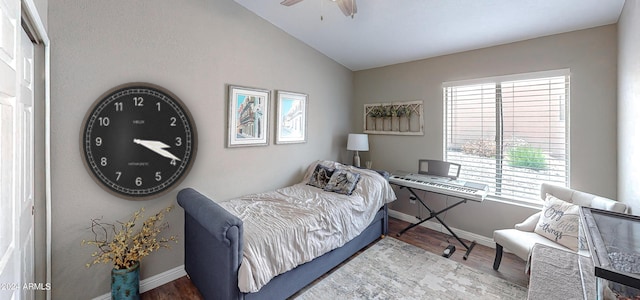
3,19
